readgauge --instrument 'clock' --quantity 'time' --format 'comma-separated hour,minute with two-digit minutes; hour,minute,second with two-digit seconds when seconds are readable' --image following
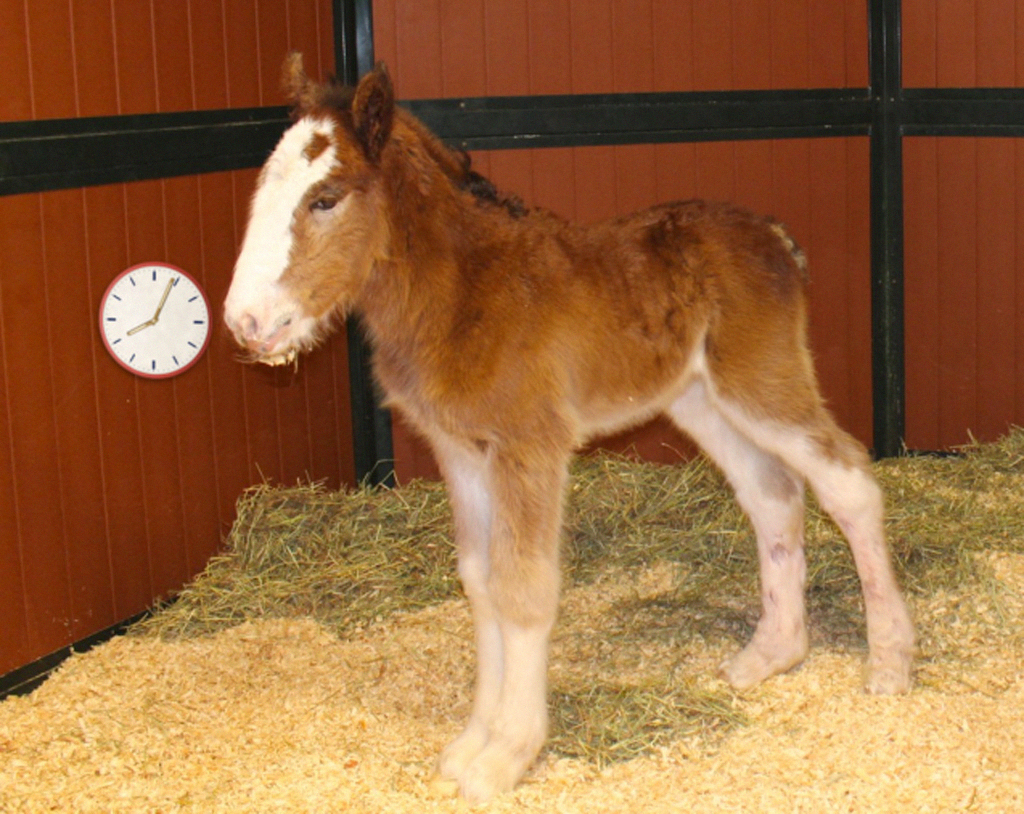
8,04
